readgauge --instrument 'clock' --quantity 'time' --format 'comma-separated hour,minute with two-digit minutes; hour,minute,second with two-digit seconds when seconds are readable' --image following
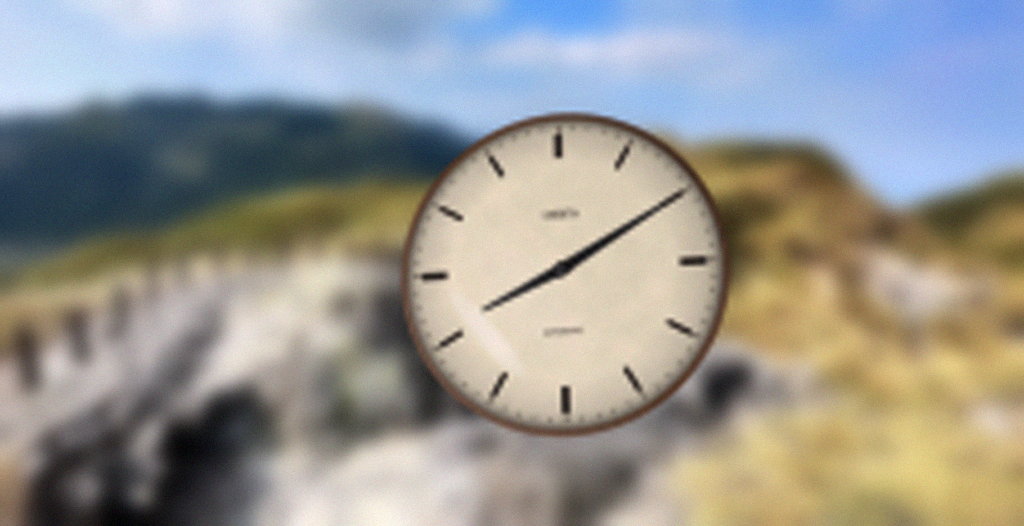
8,10
